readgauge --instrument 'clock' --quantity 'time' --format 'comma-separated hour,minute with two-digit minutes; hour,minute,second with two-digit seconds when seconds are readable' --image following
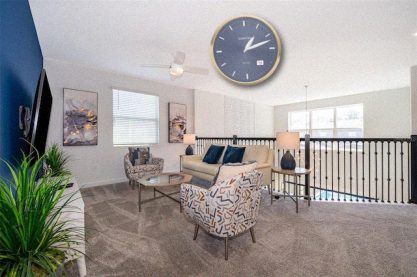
1,12
